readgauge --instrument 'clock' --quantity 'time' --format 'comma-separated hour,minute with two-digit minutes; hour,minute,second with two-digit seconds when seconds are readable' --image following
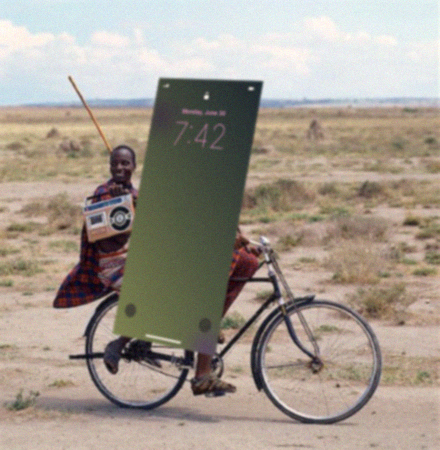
7,42
